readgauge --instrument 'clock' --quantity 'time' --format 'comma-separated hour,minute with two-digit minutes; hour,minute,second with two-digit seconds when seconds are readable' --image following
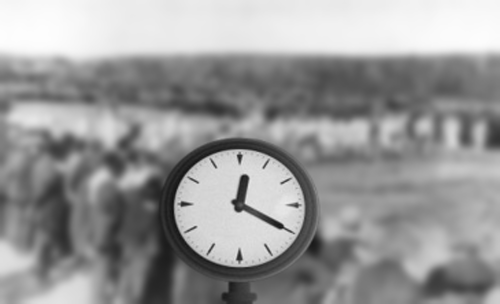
12,20
